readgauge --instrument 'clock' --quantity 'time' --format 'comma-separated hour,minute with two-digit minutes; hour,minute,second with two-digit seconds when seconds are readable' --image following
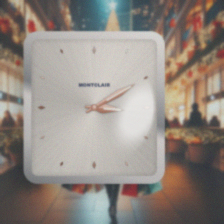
3,10
